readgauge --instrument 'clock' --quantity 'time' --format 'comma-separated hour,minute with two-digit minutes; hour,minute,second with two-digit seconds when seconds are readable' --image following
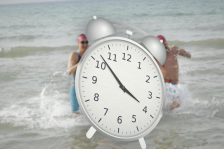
3,52
